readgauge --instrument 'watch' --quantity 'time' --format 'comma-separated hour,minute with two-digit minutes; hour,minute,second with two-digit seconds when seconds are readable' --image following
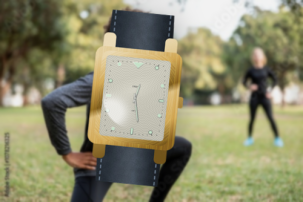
12,28
